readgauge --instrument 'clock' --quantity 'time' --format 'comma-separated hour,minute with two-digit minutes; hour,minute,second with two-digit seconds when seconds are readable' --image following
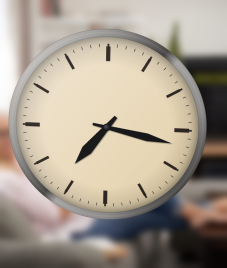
7,17
